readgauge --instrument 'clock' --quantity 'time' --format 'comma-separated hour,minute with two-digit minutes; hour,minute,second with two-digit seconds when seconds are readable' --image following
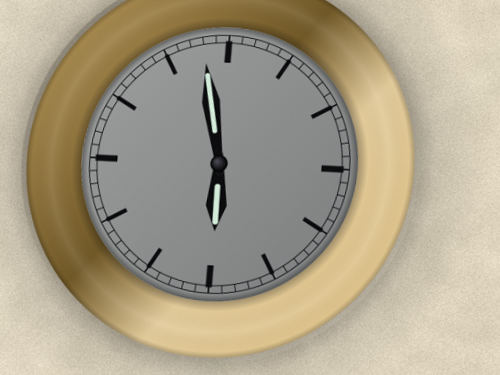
5,58
